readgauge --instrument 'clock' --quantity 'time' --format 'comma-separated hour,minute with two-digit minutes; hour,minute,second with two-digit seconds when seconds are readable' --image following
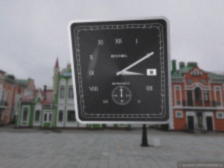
3,10
